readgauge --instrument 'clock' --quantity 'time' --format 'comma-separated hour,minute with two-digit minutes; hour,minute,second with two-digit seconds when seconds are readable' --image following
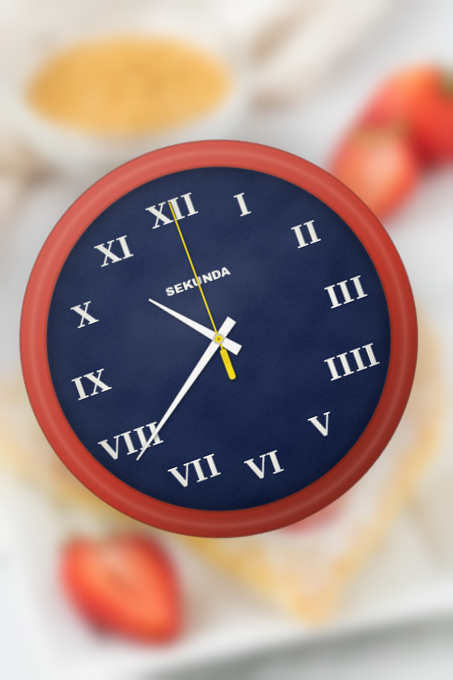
10,39,00
